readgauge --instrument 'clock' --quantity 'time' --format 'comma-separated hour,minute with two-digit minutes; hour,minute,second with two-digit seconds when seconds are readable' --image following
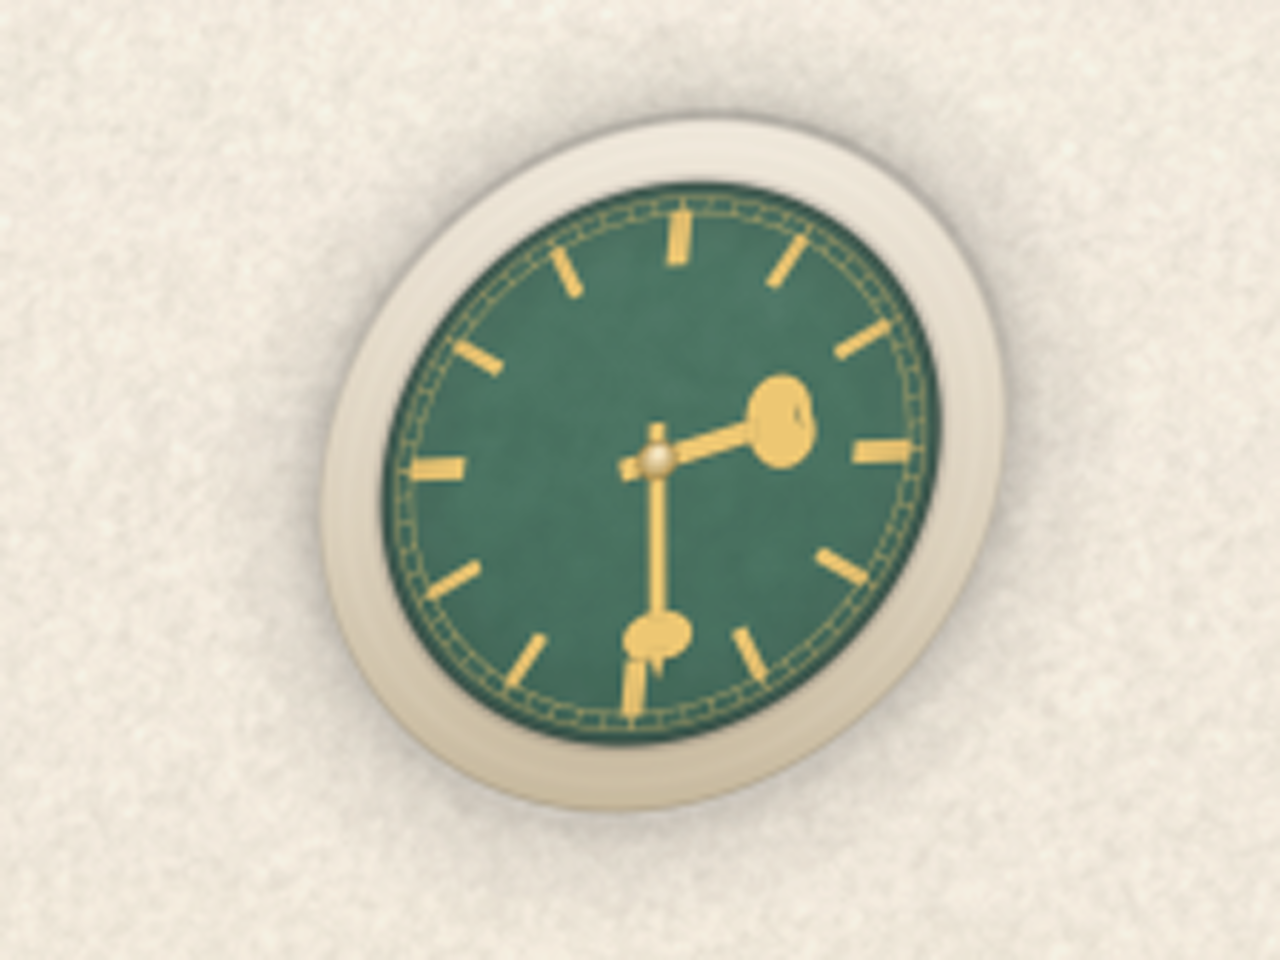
2,29
